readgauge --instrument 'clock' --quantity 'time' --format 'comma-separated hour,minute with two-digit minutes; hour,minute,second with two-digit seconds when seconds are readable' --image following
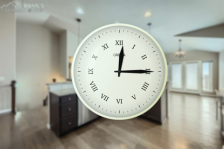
12,15
